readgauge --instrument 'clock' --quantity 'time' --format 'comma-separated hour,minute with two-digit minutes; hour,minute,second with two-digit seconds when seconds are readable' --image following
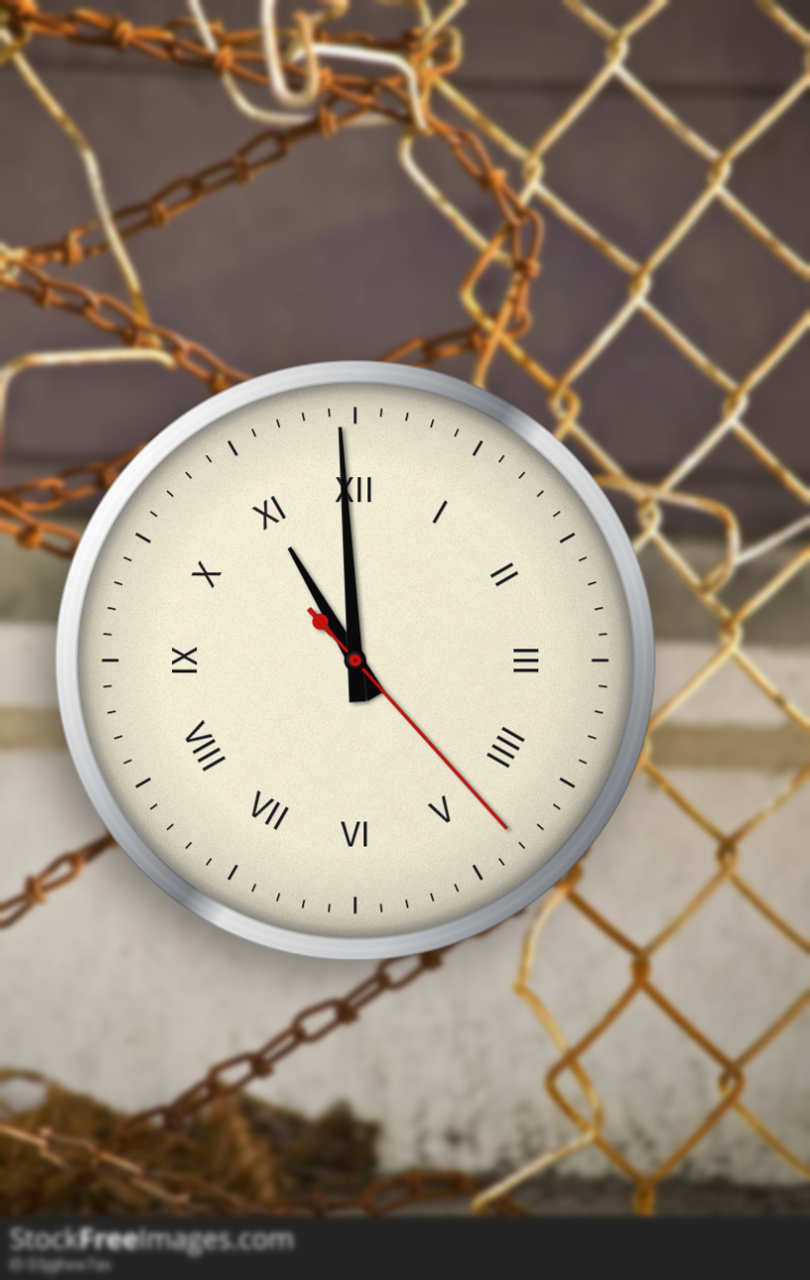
10,59,23
